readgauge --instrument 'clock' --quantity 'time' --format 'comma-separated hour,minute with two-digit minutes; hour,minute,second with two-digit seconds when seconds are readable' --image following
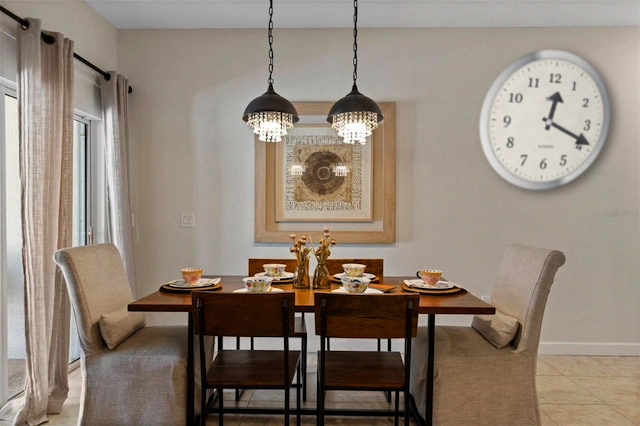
12,19
